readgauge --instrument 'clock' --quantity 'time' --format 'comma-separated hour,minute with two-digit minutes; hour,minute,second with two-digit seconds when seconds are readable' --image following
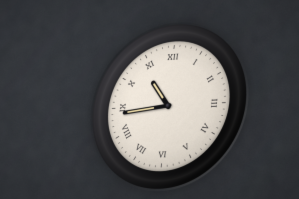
10,44
